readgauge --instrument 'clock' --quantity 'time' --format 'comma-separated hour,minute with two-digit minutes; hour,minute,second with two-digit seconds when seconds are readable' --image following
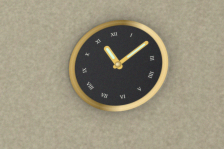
11,10
